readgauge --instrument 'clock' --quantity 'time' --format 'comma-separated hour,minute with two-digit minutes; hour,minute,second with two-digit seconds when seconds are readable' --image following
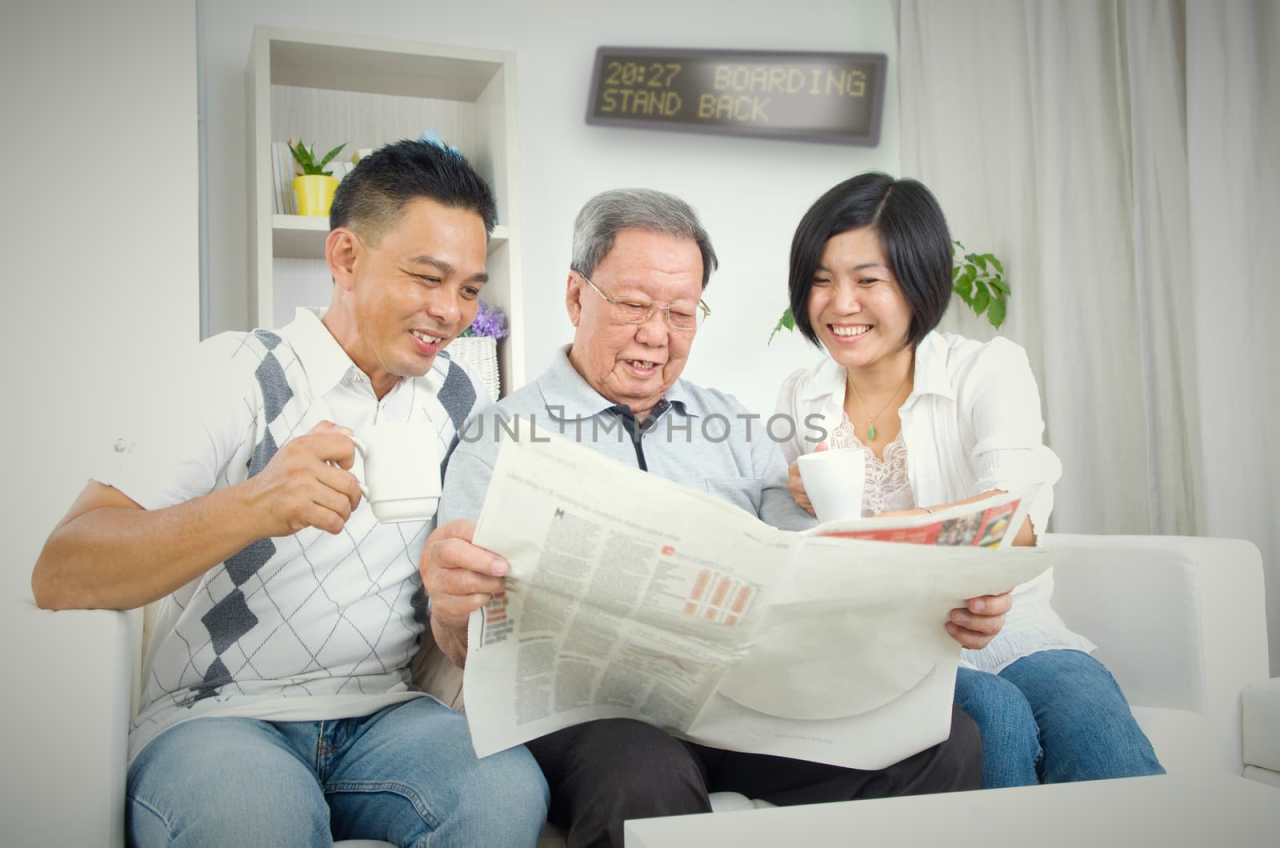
20,27
